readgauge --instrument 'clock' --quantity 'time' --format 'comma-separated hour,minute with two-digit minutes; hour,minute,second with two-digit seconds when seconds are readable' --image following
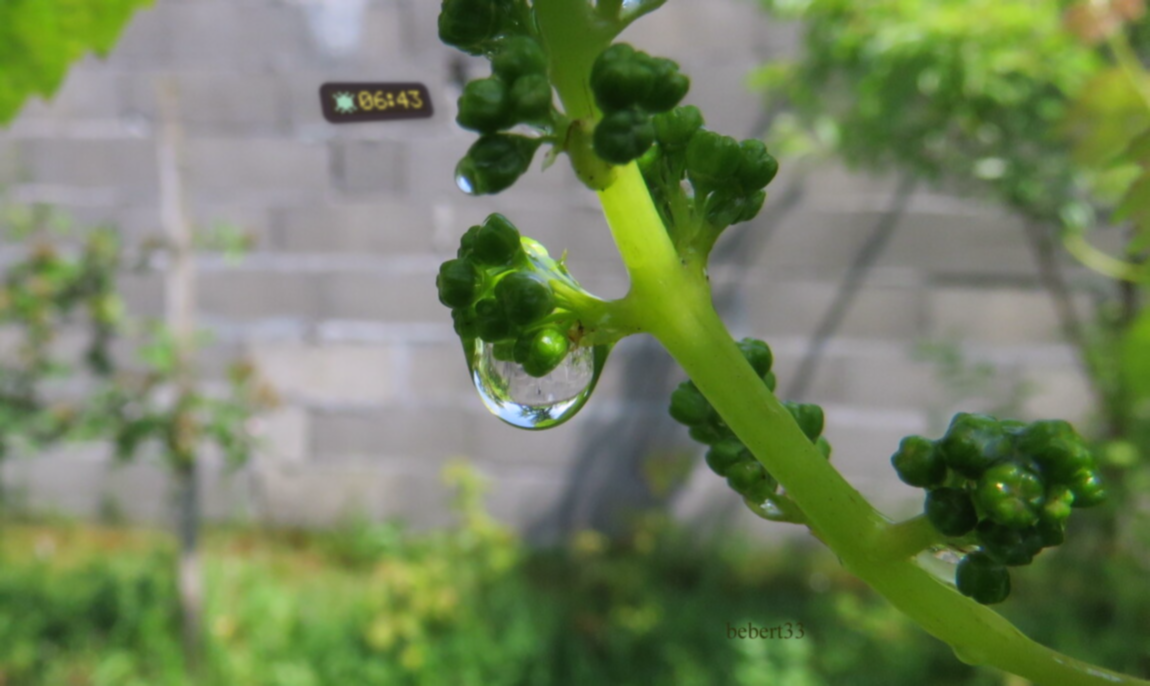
6,43
